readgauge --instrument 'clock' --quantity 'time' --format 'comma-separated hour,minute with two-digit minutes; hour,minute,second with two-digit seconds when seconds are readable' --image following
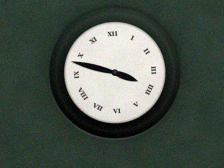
3,48
